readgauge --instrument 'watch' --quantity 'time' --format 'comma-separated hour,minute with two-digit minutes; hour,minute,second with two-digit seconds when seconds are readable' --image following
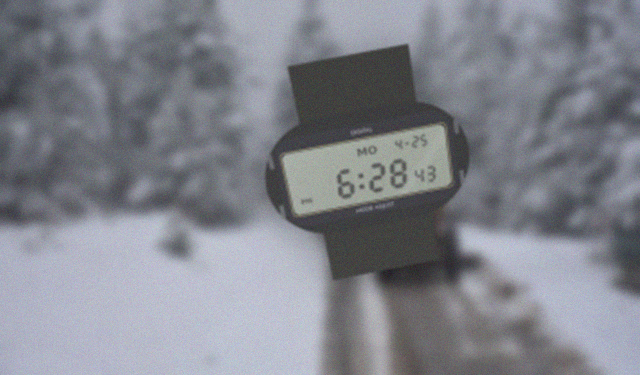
6,28,43
